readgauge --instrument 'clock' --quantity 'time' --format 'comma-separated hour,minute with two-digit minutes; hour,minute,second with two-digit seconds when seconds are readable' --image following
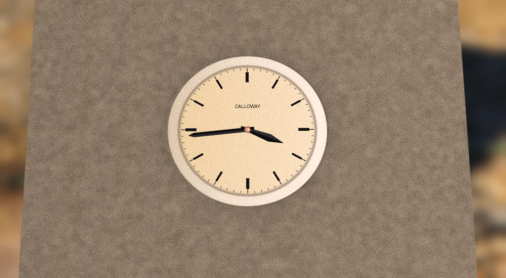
3,44
